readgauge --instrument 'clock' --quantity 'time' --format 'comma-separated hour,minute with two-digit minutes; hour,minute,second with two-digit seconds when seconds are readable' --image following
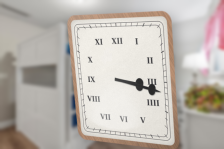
3,17
